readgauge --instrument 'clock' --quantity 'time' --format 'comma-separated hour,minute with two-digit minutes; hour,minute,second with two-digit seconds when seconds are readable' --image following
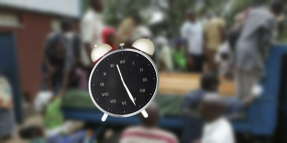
11,26
